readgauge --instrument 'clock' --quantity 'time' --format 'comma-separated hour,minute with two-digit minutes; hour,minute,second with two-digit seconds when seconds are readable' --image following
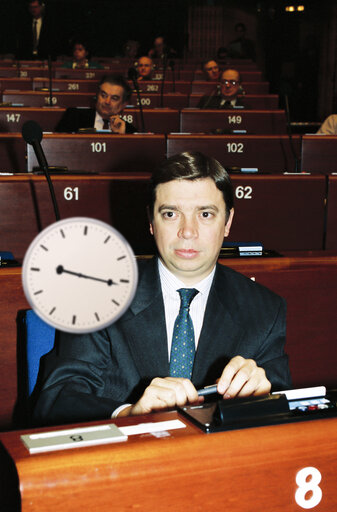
9,16
